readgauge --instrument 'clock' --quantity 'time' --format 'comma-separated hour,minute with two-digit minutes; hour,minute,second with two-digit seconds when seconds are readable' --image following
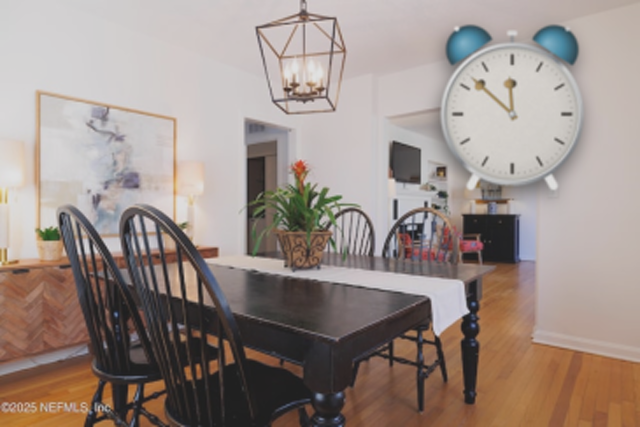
11,52
